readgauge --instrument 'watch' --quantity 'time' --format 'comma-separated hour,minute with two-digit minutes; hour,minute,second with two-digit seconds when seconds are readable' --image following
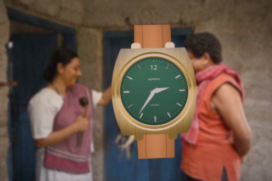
2,36
